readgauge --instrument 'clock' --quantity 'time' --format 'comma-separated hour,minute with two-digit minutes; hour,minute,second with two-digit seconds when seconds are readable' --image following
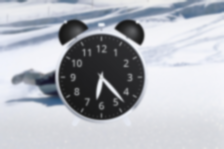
6,23
